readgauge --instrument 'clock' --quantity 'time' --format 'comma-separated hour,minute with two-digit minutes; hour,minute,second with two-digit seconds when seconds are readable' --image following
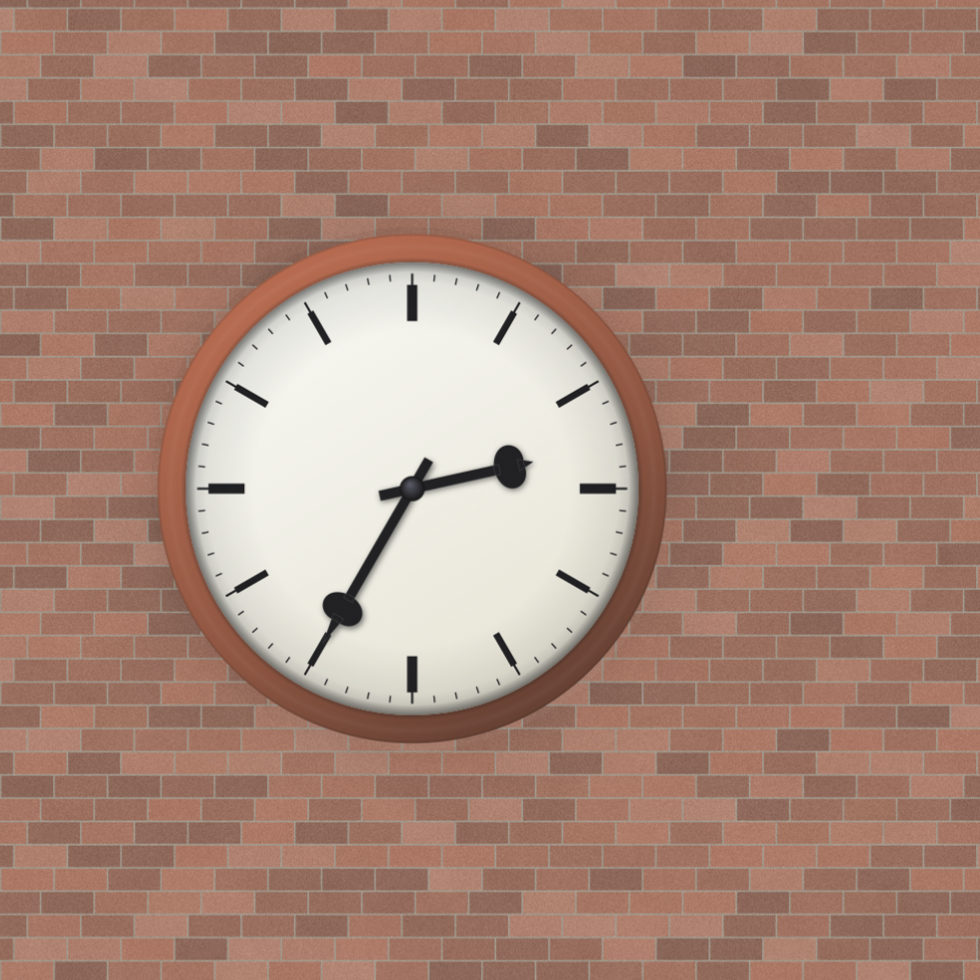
2,35
